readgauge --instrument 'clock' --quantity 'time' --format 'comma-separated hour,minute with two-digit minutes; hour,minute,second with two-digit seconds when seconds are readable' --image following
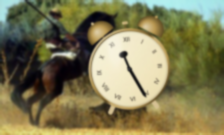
11,26
